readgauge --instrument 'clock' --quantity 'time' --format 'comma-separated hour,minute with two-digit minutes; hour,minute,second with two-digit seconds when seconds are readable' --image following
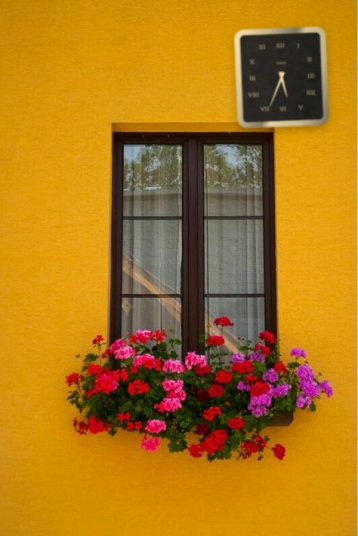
5,34
